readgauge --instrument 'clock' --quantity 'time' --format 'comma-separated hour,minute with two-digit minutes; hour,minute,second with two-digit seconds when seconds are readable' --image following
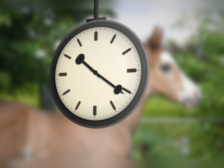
10,21
